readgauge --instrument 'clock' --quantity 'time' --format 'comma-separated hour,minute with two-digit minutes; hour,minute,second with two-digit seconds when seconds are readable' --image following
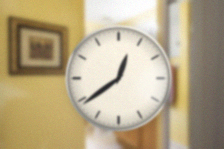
12,39
